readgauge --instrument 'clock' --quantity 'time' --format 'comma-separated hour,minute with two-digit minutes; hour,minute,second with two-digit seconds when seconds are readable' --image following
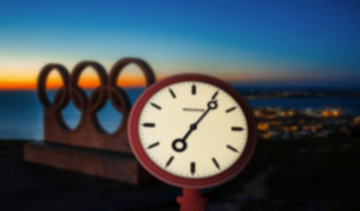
7,06
